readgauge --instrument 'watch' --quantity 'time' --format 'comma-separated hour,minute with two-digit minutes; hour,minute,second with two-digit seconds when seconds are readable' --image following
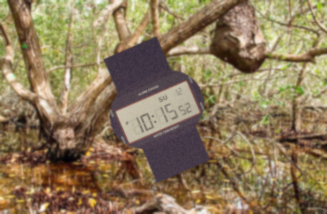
10,15,52
